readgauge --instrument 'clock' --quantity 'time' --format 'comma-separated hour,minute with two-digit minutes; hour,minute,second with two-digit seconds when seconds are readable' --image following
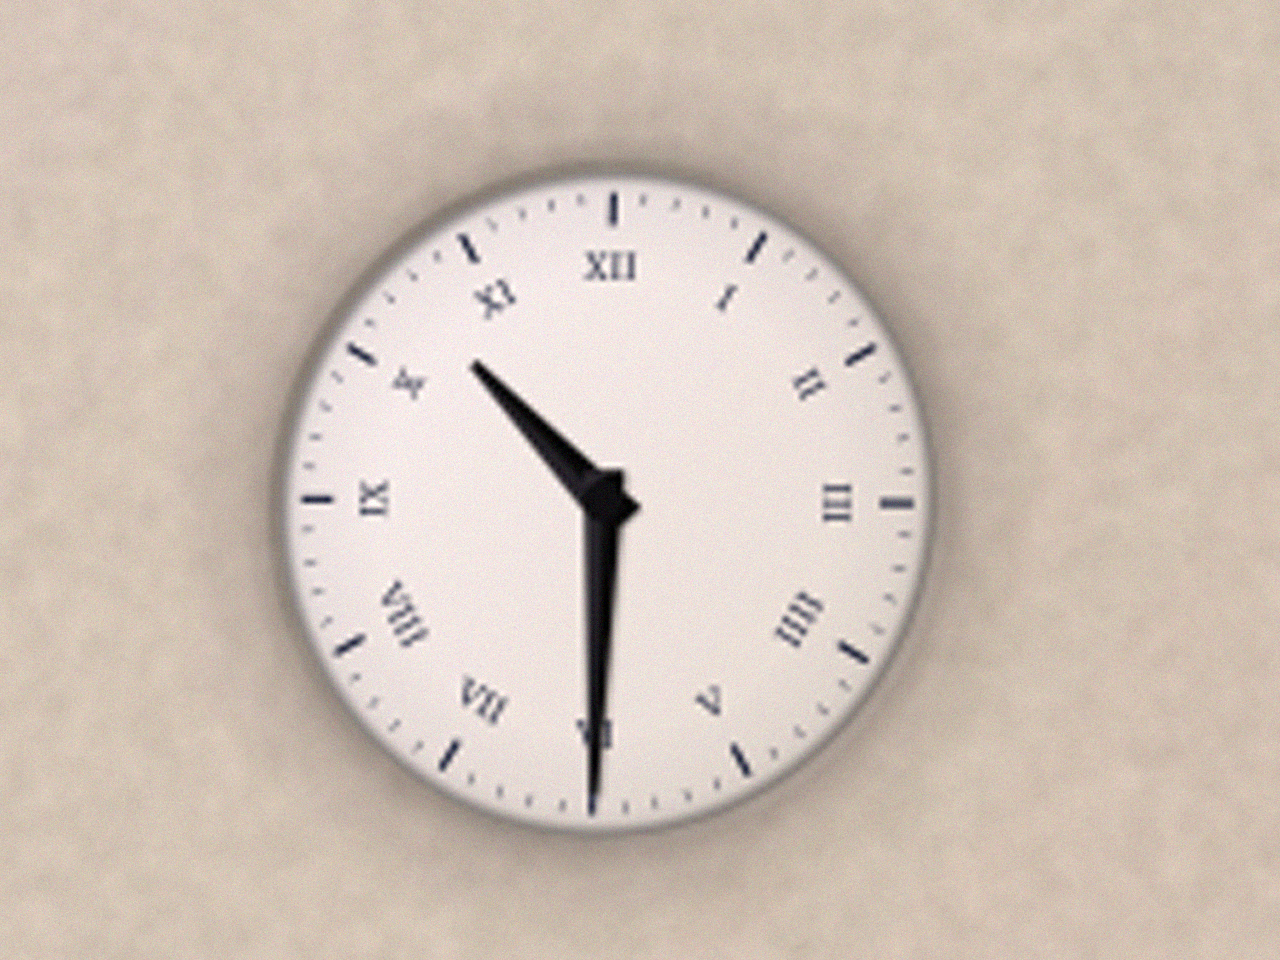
10,30
